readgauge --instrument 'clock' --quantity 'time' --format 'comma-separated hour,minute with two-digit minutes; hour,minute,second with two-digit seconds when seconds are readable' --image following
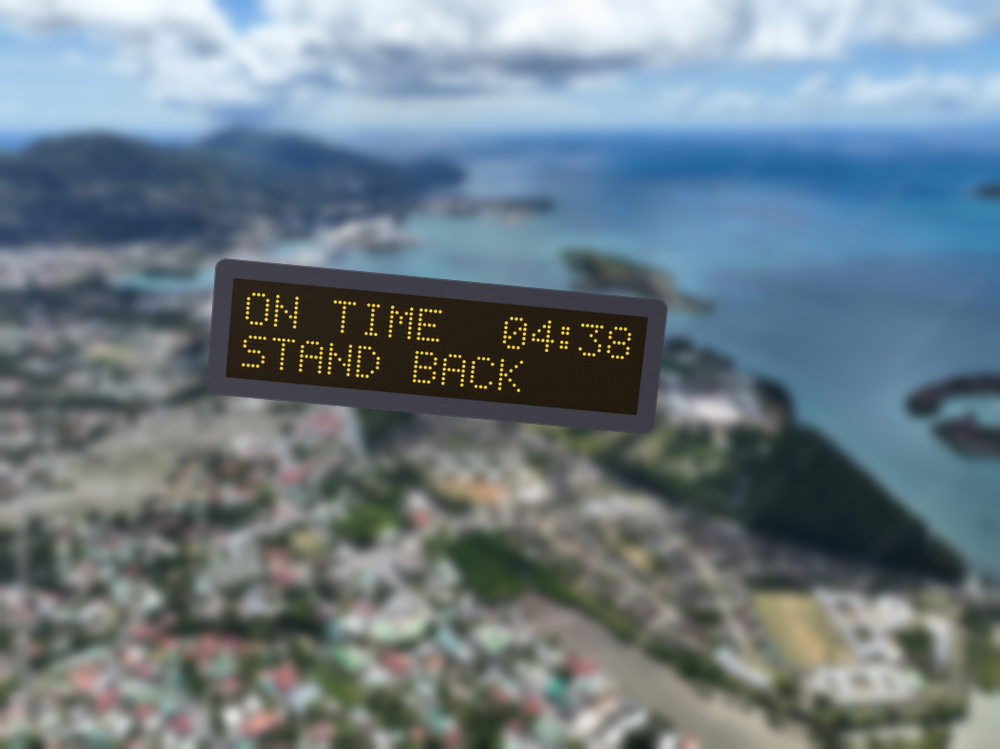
4,38
